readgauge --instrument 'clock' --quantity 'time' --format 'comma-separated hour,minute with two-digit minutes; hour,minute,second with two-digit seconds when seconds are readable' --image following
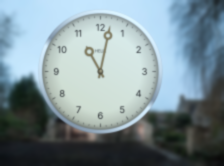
11,02
